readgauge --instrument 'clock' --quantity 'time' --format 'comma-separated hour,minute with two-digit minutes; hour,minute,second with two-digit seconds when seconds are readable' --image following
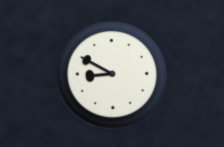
8,50
